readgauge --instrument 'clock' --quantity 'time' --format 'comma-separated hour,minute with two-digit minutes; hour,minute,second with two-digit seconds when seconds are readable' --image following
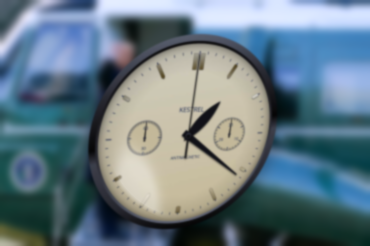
1,21
